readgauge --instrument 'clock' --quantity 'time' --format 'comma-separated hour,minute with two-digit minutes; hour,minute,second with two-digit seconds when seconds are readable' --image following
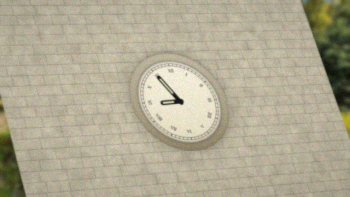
8,55
